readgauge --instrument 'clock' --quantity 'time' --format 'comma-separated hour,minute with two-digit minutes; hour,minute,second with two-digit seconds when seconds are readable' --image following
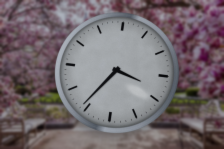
3,36
